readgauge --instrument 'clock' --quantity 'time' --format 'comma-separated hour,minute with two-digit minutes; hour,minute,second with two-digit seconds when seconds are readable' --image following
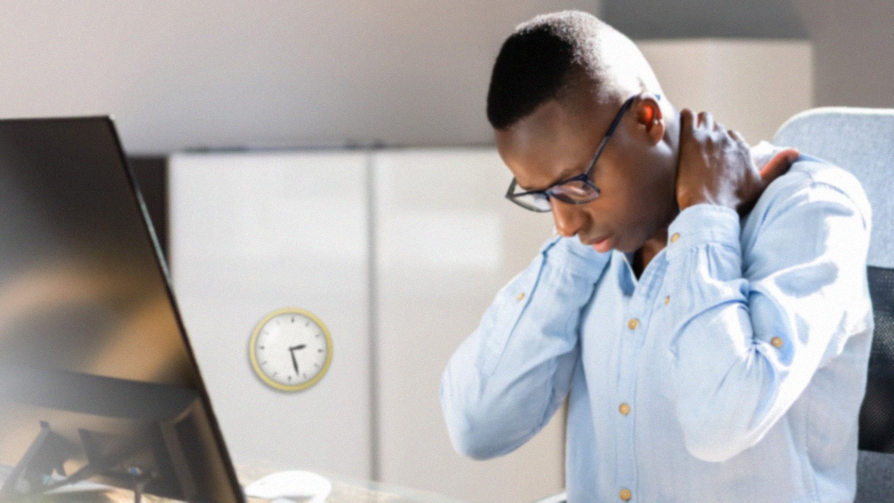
2,27
